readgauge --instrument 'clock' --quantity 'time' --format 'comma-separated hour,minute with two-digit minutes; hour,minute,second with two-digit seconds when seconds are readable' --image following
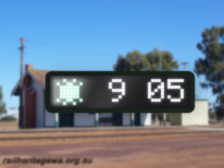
9,05
